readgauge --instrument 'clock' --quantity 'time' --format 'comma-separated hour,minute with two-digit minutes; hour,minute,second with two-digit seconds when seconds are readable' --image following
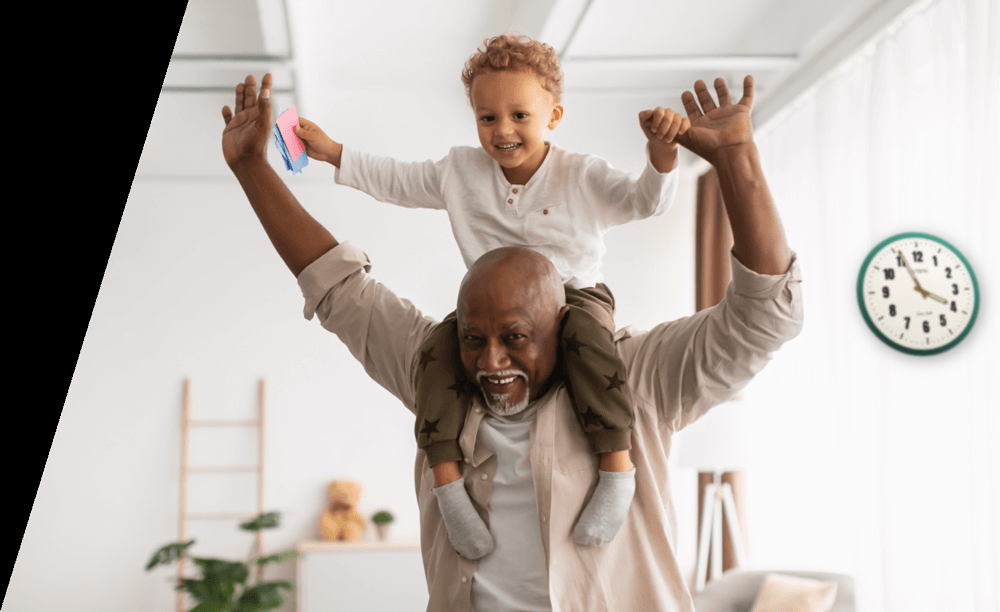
3,56
